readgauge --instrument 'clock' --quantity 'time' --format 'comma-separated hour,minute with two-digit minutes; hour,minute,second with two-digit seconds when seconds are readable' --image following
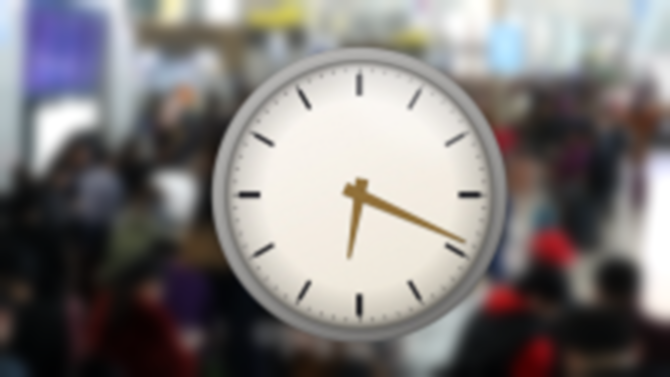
6,19
